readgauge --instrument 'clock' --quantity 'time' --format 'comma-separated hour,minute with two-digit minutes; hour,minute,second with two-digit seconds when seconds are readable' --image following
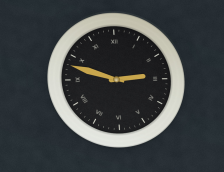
2,48
